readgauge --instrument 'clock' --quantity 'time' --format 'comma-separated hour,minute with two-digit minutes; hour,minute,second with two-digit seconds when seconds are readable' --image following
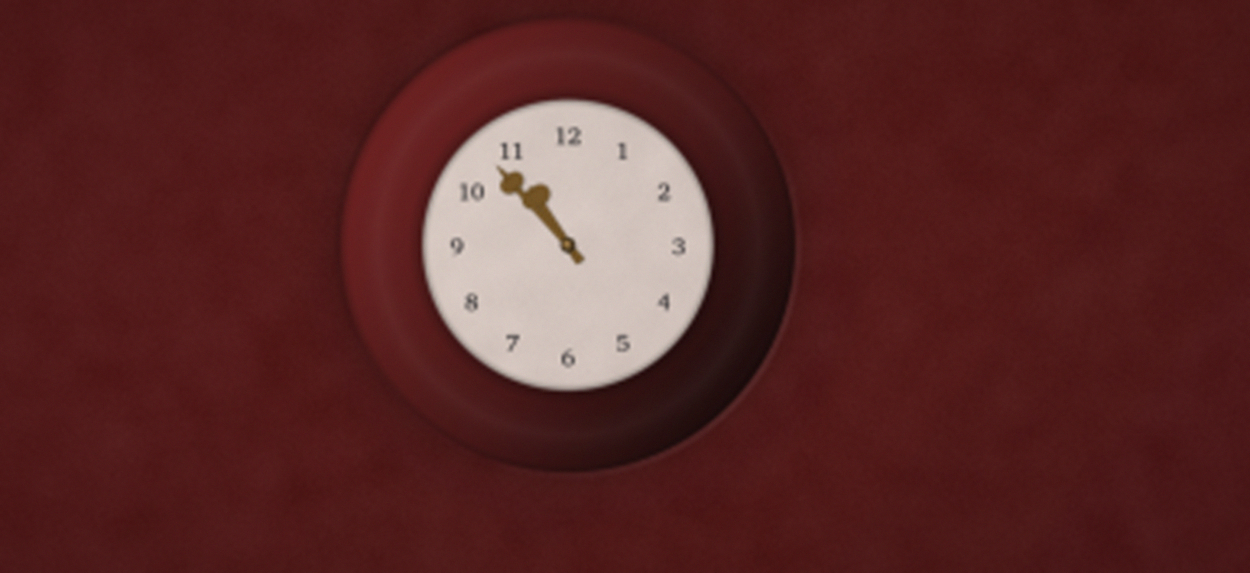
10,53
